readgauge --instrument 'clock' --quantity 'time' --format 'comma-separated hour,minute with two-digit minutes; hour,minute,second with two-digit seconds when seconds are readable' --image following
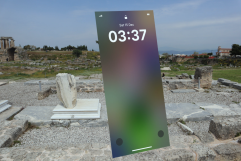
3,37
